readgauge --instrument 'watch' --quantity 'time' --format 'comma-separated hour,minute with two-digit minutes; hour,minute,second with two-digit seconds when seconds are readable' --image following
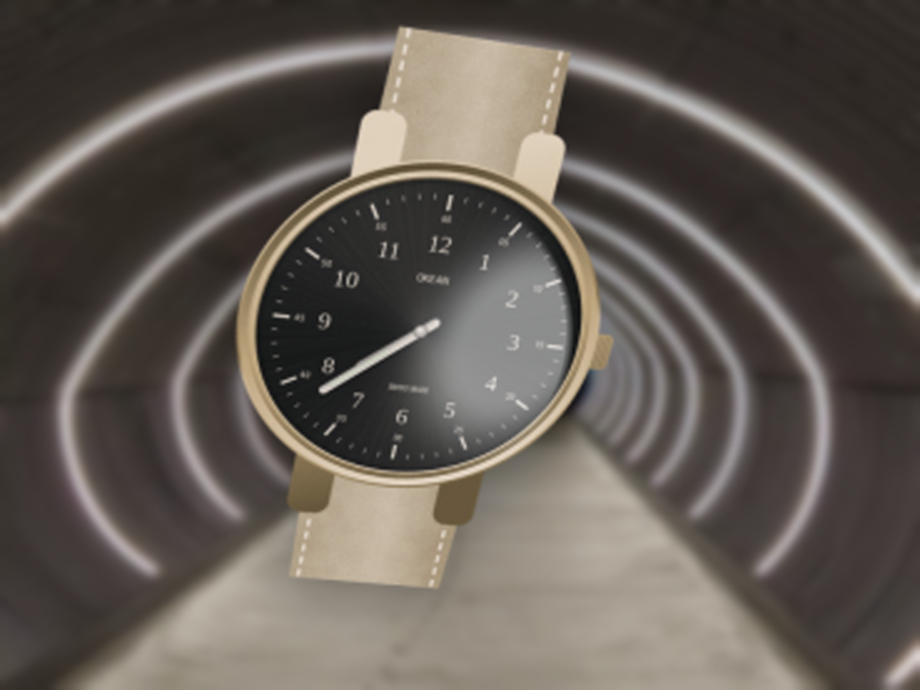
7,38
